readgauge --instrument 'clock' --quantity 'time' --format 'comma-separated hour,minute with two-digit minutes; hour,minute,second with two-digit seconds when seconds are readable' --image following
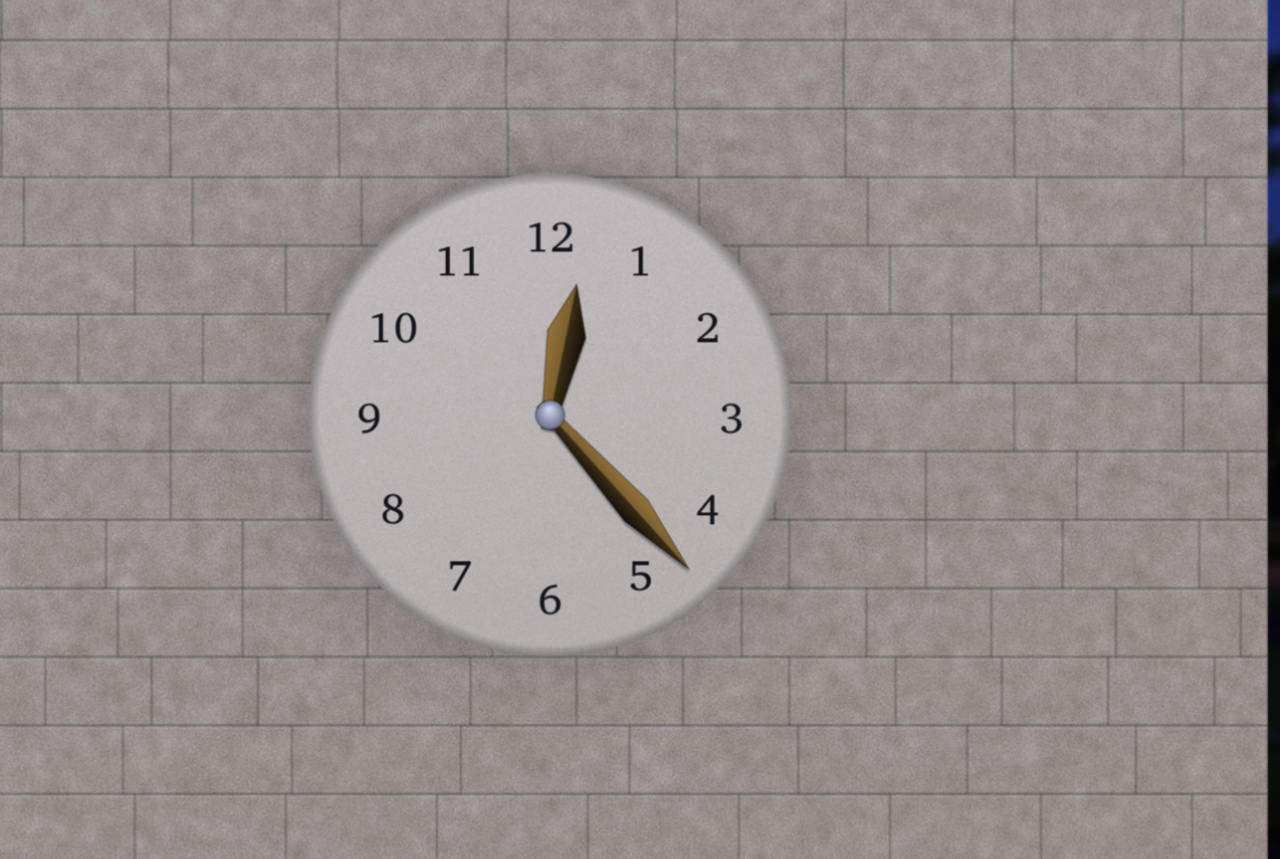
12,23
